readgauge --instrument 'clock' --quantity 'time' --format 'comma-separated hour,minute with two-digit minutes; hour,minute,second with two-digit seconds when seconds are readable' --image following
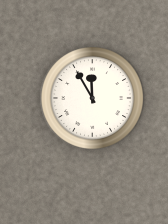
11,55
